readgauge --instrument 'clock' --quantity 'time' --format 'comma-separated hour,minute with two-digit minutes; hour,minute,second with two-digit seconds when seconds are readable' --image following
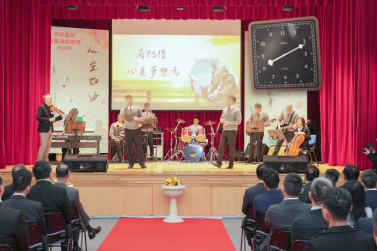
8,11
